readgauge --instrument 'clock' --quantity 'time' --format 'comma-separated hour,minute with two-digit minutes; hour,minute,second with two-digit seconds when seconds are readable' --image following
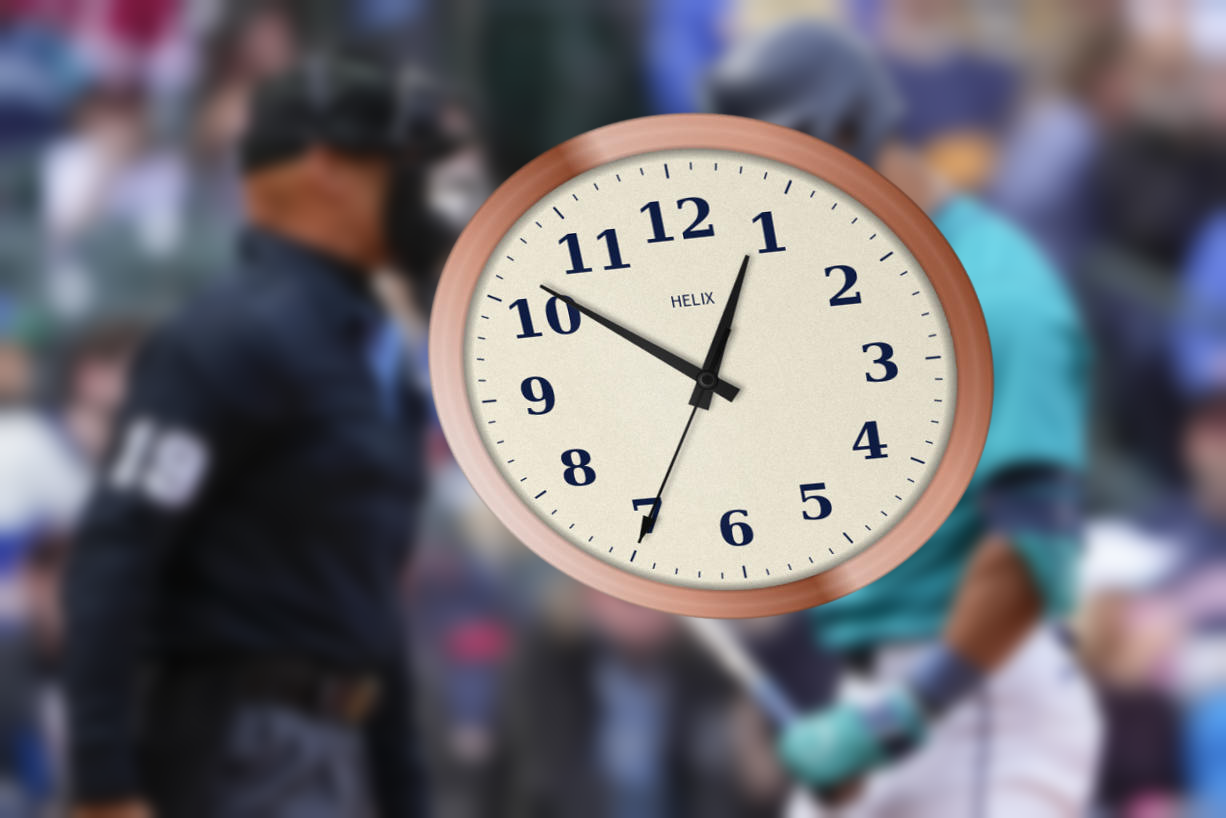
12,51,35
